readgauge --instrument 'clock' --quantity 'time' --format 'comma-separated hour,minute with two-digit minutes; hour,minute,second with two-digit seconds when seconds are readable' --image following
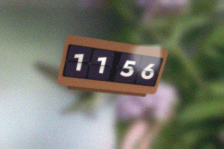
11,56
